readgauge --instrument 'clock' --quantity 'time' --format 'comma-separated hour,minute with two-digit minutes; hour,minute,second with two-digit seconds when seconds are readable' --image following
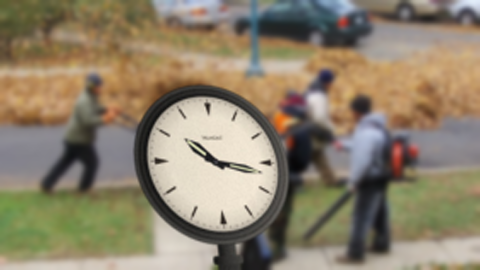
10,17
